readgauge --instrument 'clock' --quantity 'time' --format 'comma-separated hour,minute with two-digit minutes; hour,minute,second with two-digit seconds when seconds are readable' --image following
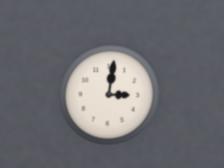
3,01
